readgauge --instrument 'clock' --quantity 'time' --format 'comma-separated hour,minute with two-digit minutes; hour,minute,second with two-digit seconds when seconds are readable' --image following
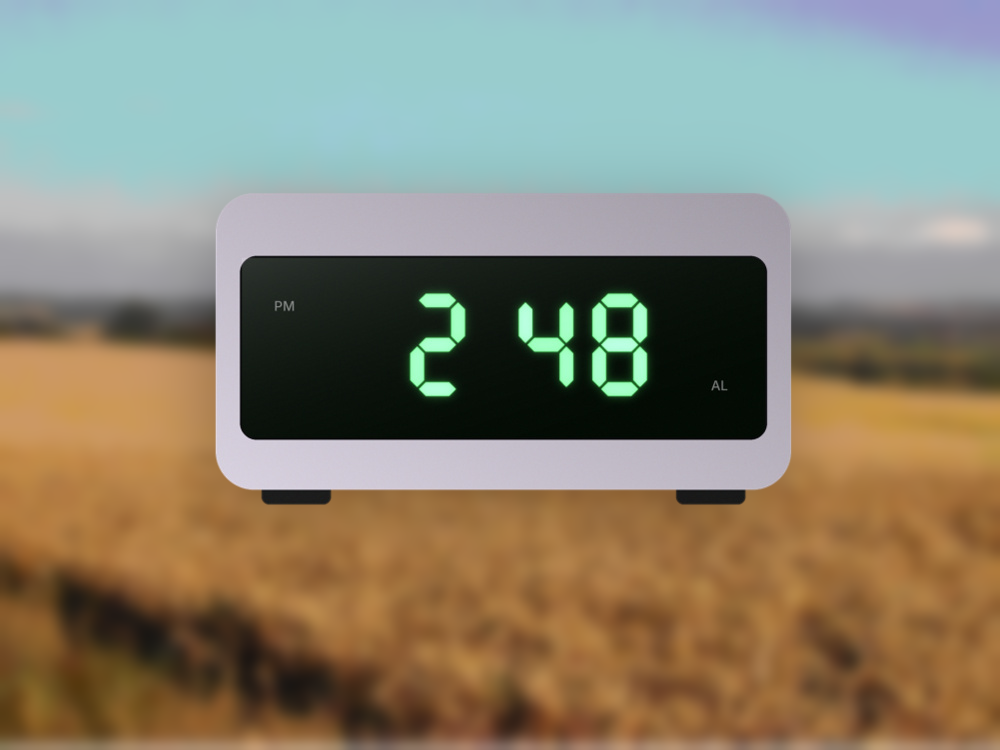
2,48
